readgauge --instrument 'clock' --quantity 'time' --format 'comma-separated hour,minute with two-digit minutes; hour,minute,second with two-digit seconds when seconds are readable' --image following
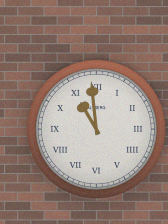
10,59
